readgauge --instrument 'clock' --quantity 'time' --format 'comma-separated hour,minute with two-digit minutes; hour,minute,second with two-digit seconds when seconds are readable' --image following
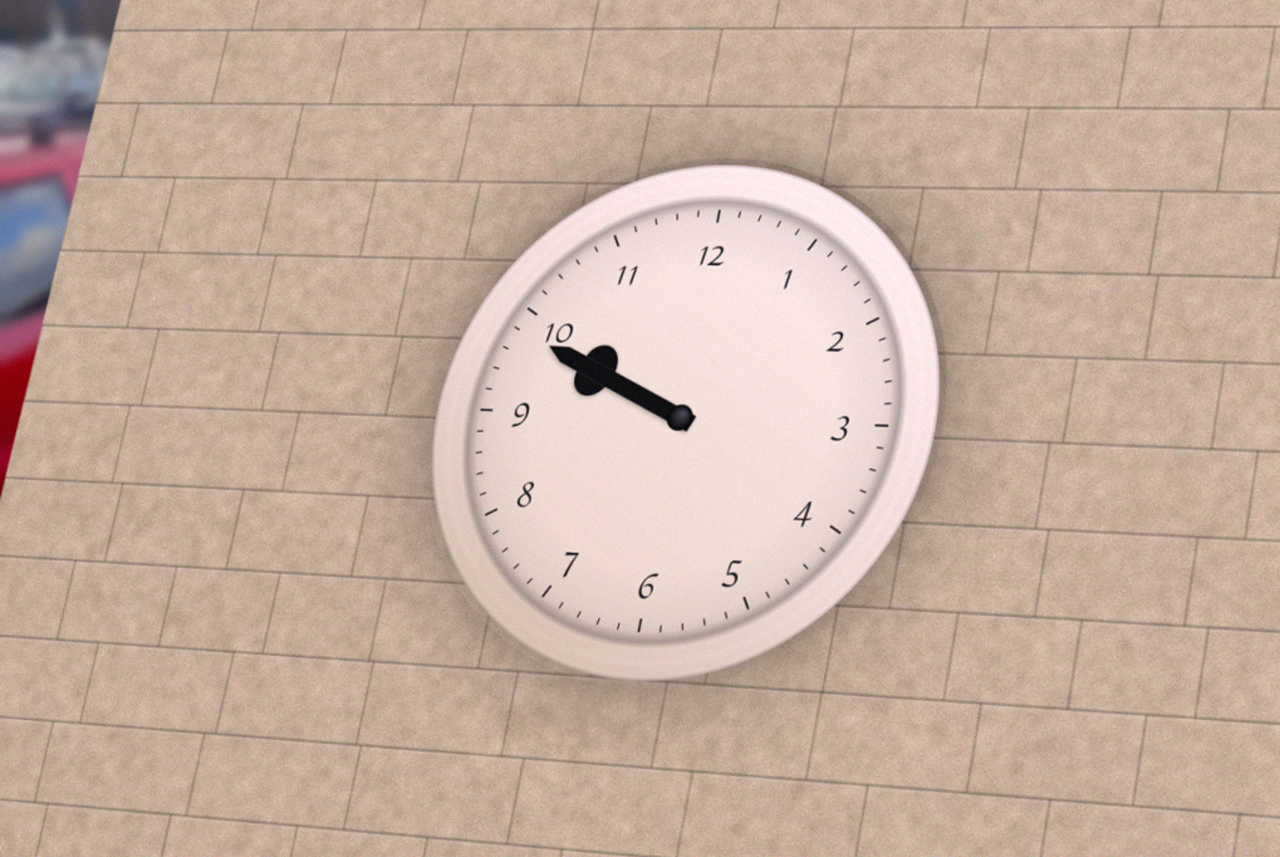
9,49
